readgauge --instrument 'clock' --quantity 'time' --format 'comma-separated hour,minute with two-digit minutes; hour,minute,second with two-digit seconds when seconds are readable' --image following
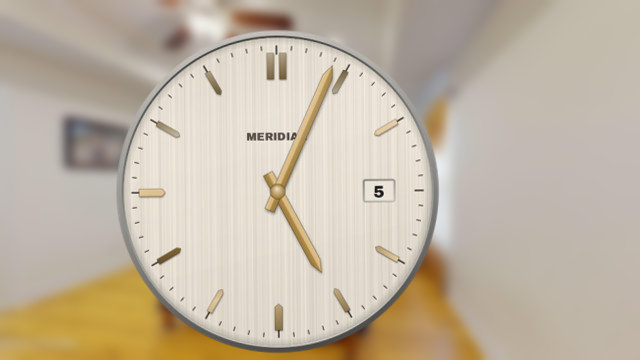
5,04
